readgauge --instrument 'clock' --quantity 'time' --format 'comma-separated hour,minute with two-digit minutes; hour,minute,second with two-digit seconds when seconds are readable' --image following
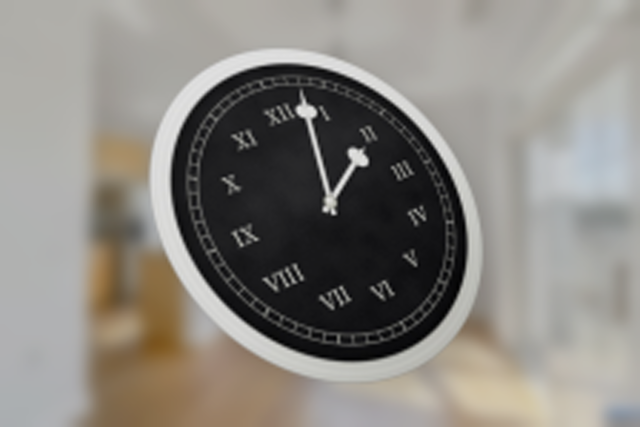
2,03
